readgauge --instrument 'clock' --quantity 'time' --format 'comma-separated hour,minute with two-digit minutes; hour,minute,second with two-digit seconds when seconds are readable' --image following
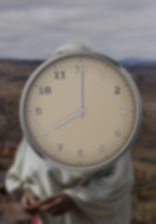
8,00
